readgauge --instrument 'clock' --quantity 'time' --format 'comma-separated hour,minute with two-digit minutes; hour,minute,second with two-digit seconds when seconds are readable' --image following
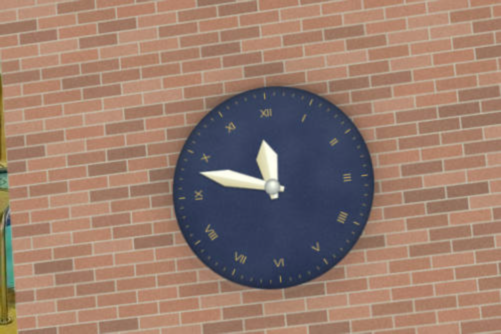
11,48
